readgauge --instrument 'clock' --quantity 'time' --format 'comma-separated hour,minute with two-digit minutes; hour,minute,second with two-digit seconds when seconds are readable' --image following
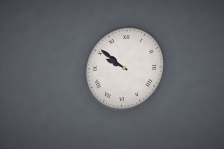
9,51
